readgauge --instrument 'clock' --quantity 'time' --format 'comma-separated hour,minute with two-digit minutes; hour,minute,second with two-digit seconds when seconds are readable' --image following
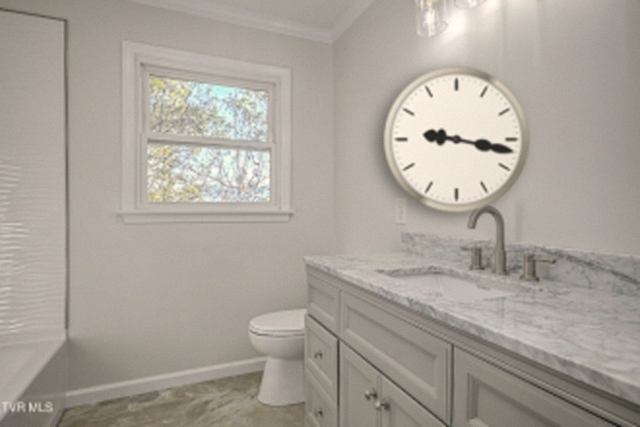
9,17
